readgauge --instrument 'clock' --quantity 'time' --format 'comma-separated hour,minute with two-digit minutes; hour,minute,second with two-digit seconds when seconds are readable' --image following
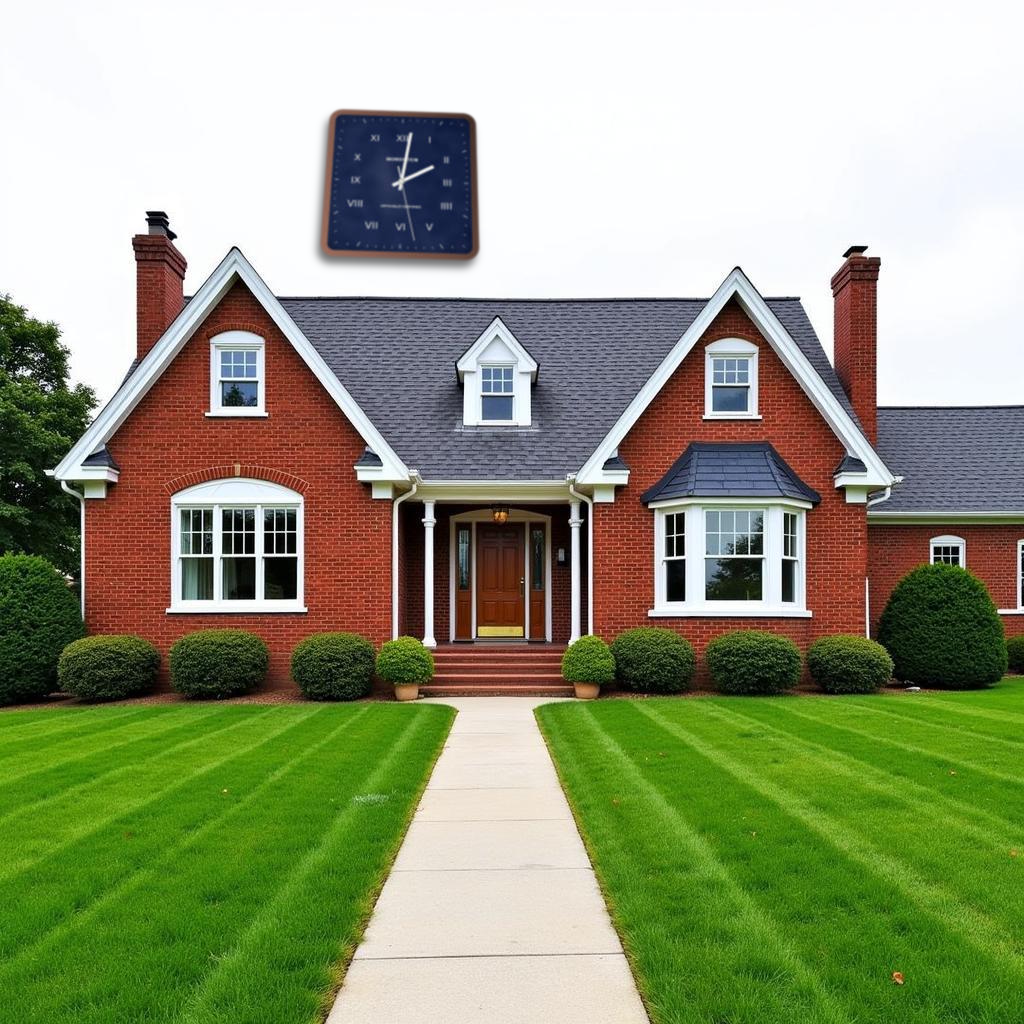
2,01,28
